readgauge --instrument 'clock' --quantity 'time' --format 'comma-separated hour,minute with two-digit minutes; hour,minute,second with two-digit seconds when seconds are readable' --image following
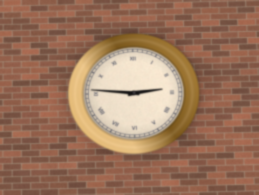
2,46
